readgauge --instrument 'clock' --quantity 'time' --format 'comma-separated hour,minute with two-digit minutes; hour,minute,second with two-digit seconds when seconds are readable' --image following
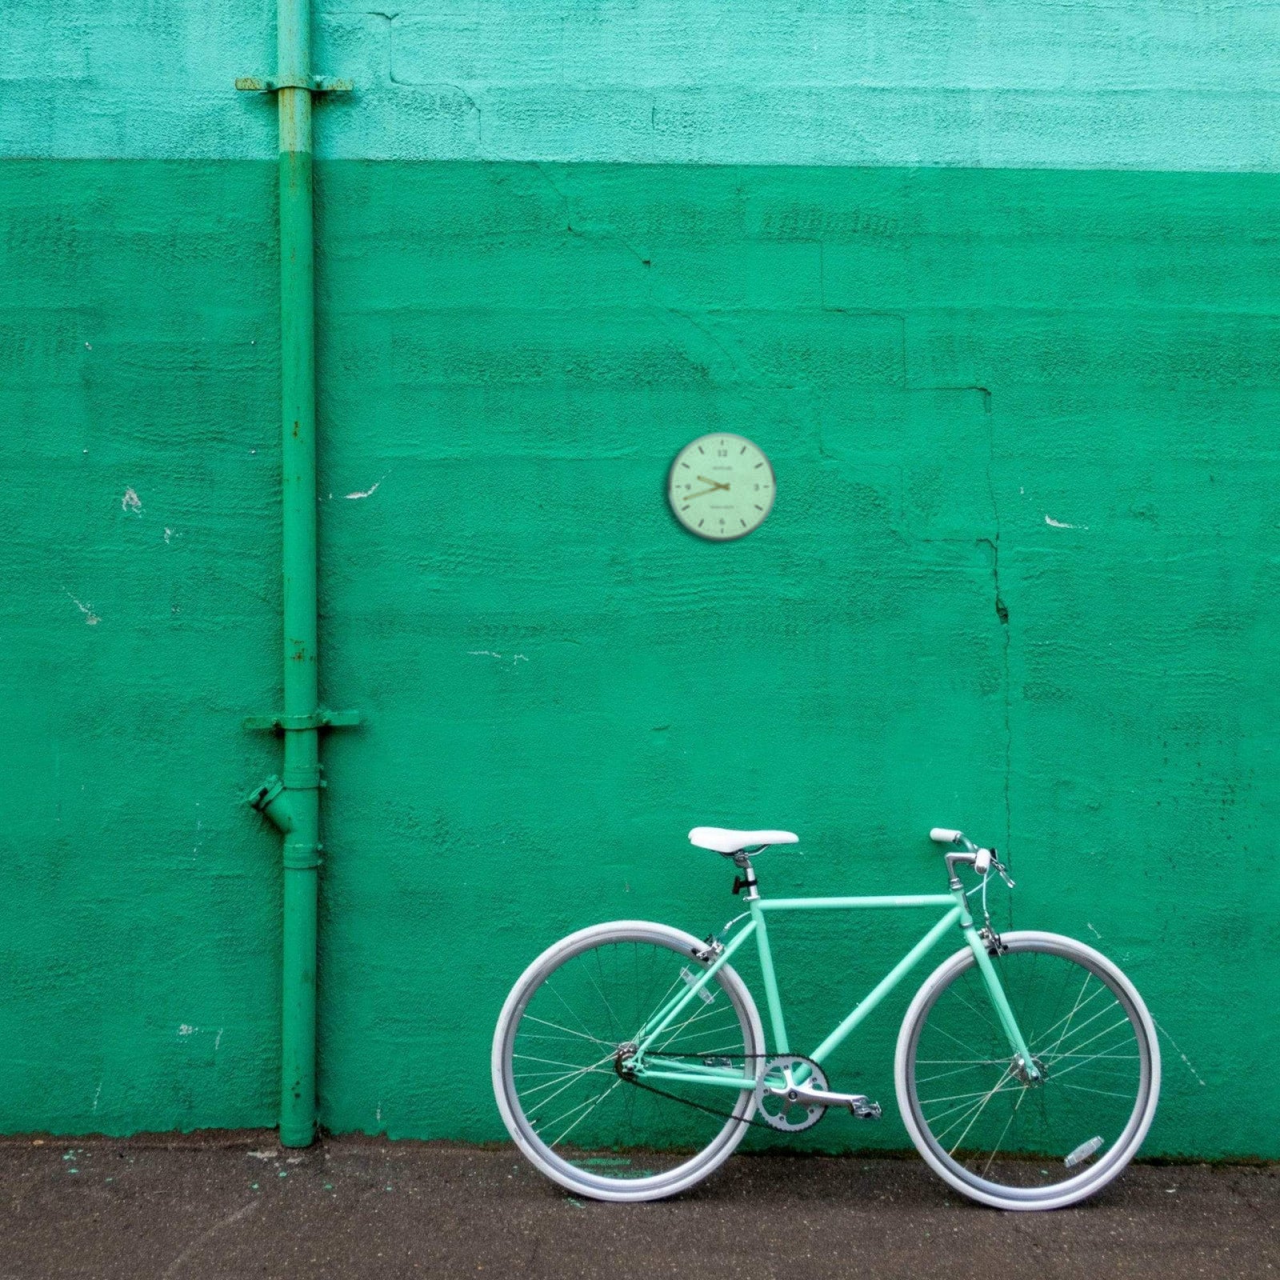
9,42
